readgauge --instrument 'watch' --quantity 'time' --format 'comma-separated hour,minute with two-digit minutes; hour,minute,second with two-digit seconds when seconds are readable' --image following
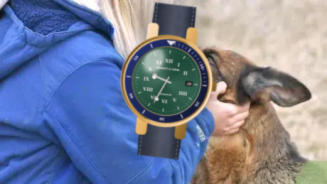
9,34
